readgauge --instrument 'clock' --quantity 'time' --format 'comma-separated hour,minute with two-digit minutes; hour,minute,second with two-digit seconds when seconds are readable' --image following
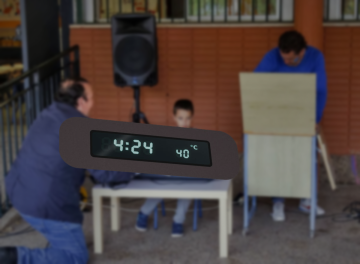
4,24
